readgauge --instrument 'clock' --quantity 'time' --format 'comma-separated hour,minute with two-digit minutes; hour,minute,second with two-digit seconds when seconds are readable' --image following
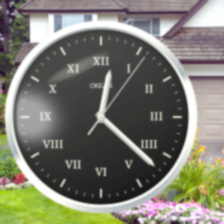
12,22,06
